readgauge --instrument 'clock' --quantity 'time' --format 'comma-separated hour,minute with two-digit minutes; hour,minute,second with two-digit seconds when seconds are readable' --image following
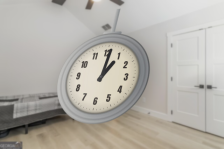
1,01
